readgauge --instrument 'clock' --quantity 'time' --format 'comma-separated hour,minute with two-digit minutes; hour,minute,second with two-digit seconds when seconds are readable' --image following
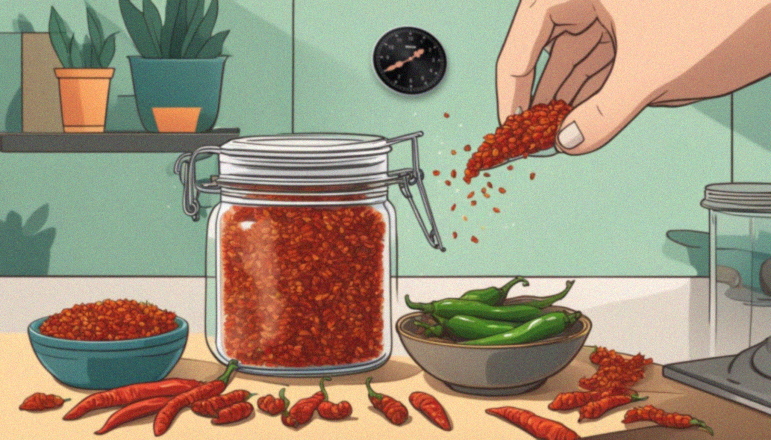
1,40
